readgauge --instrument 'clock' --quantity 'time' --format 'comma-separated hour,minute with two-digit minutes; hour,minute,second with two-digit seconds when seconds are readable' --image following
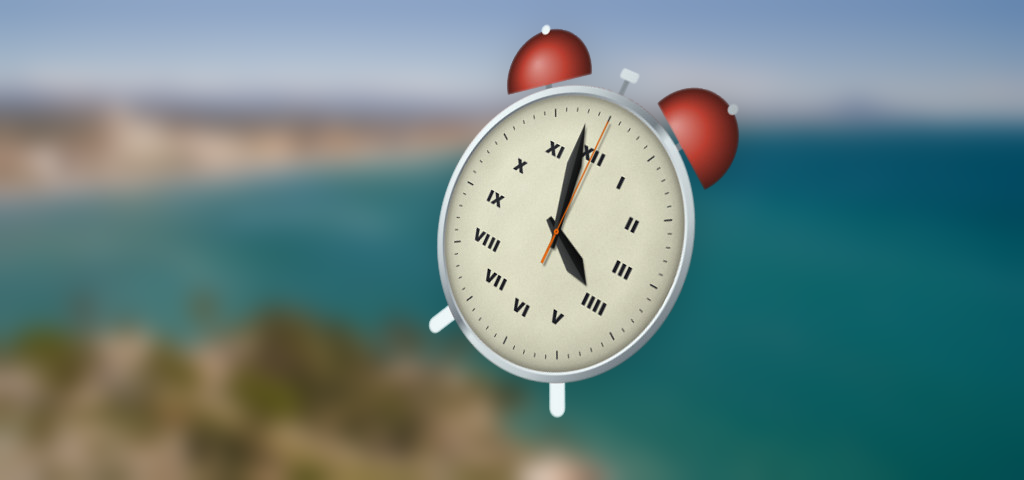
3,58,00
